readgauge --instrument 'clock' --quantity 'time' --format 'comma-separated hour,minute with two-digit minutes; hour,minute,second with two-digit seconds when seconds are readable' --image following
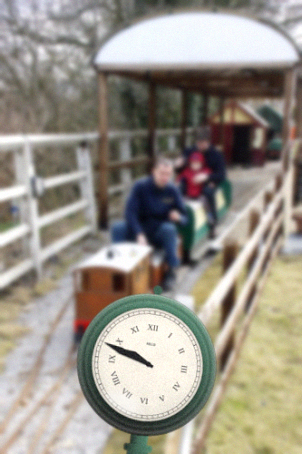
9,48
